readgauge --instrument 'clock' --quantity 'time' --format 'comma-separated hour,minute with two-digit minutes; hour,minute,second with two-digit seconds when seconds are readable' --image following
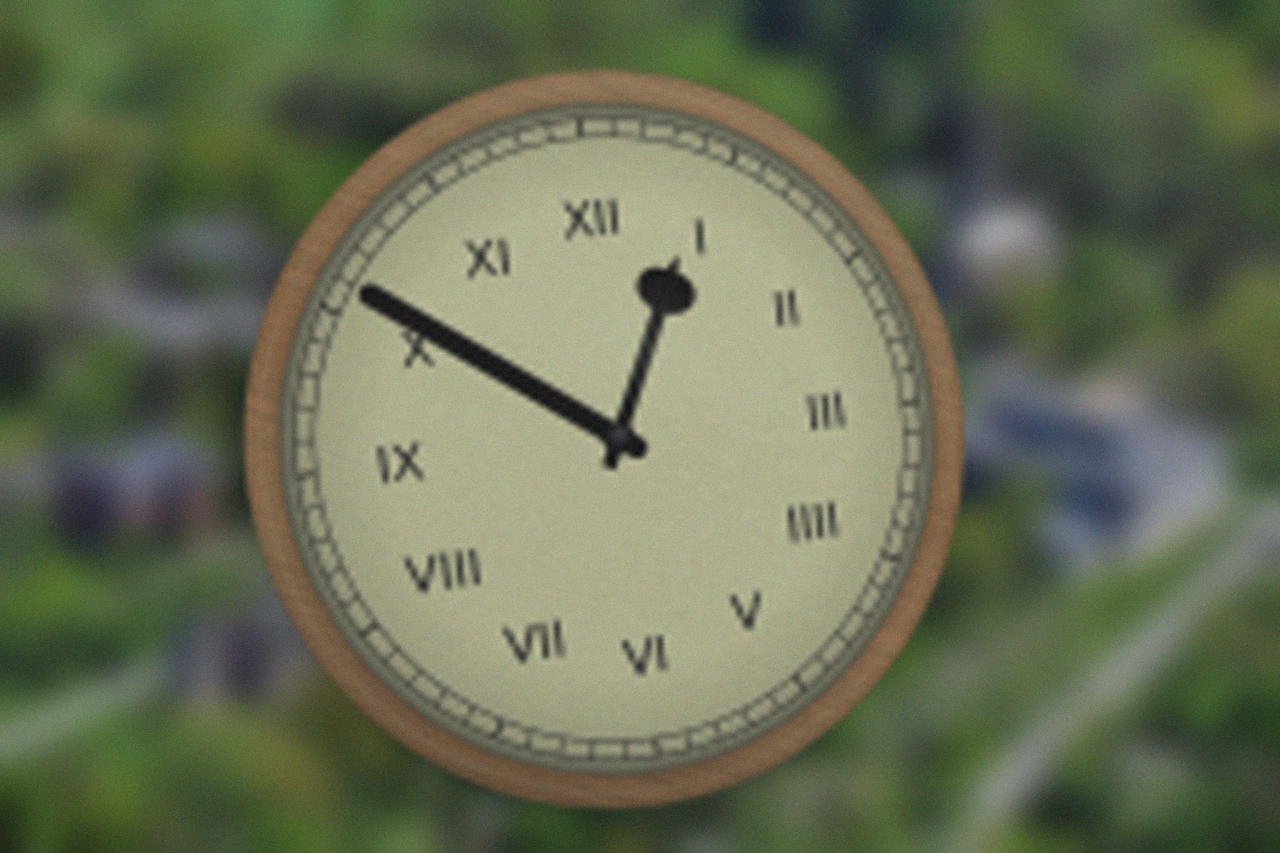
12,51
